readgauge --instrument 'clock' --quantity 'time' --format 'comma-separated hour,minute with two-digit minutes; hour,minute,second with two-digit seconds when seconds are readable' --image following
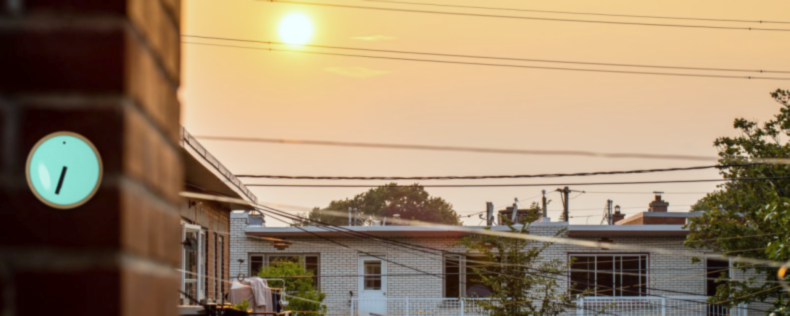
6,33
